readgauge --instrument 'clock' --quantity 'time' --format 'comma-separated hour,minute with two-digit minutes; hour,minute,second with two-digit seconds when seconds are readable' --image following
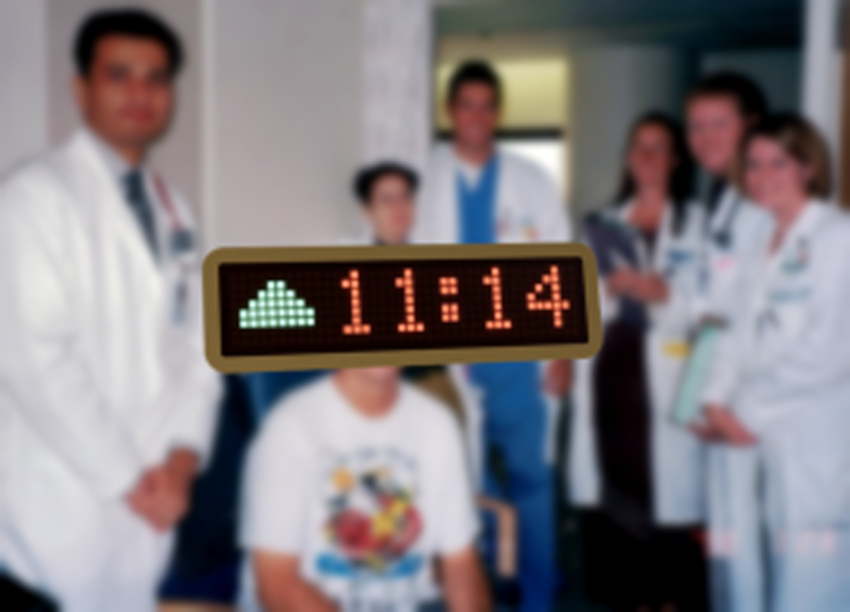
11,14
